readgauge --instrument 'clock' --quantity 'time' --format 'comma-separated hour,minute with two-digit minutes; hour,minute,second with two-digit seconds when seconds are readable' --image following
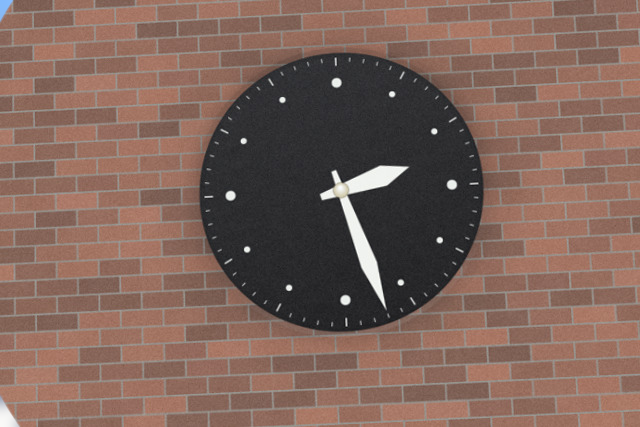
2,27
